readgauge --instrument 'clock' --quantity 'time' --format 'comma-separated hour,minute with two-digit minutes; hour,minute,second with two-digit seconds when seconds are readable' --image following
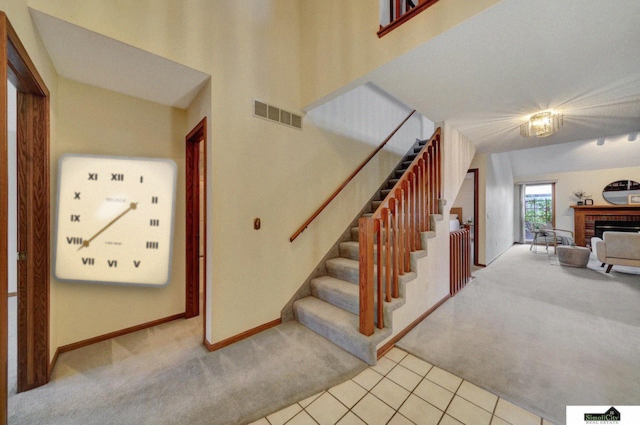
1,38
